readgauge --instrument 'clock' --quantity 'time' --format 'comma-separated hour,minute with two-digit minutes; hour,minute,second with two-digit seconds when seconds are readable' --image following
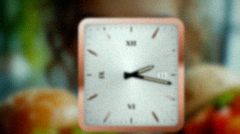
2,17
